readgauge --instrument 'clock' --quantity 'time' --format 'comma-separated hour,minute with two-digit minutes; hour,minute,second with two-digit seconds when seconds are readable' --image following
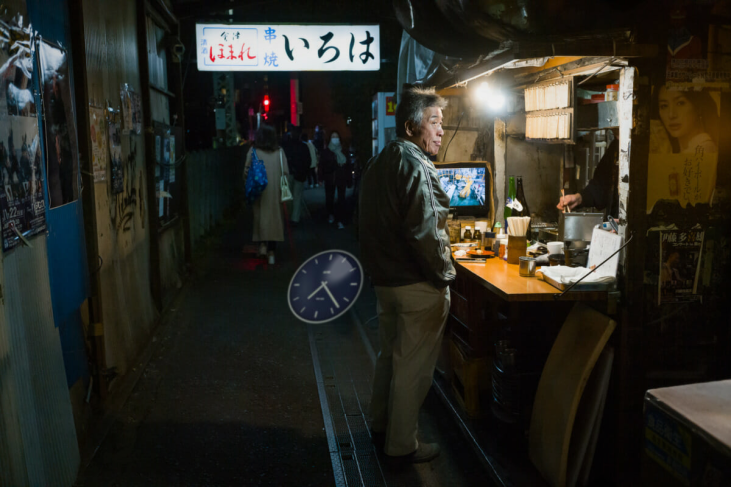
7,23
